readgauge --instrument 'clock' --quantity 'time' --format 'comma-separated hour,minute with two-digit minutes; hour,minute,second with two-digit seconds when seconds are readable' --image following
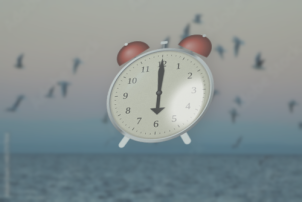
6,00
